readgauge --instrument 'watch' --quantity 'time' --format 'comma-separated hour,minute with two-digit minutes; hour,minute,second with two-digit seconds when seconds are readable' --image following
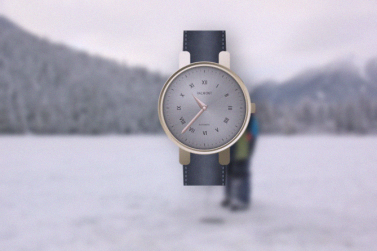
10,37
